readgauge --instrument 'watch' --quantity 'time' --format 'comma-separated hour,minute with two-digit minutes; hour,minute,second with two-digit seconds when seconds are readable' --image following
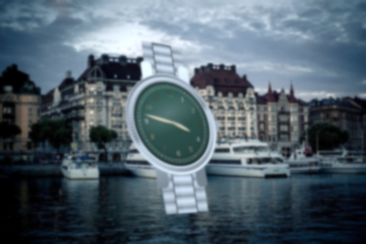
3,47
